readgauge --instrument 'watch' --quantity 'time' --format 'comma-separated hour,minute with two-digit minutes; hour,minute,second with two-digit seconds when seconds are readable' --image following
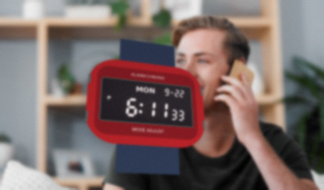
6,11
